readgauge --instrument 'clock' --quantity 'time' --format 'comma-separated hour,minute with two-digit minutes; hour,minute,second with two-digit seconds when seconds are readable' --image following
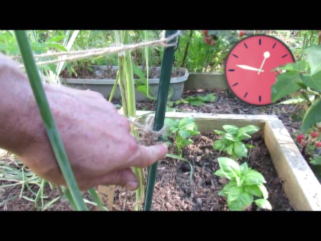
12,47
